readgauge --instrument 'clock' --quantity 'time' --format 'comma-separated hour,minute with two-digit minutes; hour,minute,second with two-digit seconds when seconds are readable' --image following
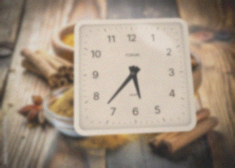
5,37
